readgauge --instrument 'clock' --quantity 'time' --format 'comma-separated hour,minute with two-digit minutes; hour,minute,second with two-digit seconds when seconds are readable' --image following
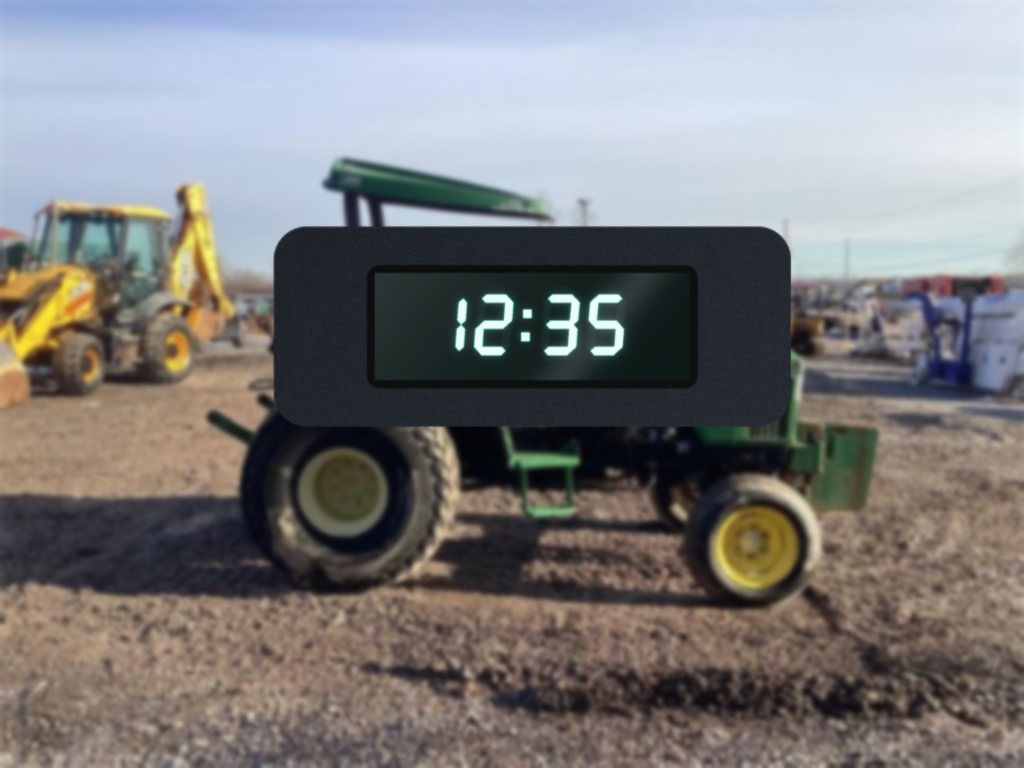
12,35
